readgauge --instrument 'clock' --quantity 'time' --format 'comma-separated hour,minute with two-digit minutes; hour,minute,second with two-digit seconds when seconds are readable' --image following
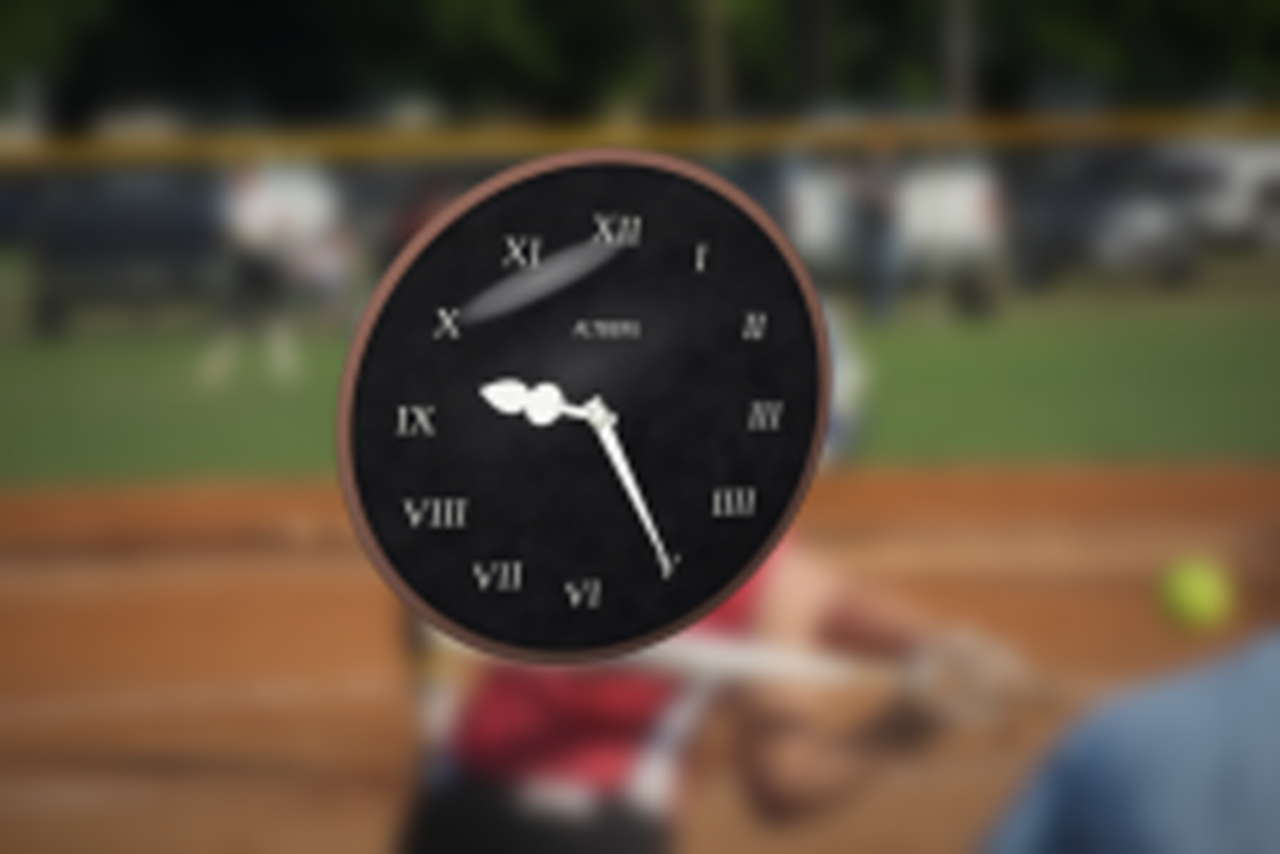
9,25
